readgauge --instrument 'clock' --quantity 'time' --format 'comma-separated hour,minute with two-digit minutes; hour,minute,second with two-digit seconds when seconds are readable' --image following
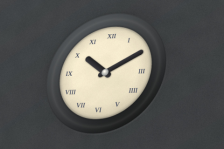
10,10
